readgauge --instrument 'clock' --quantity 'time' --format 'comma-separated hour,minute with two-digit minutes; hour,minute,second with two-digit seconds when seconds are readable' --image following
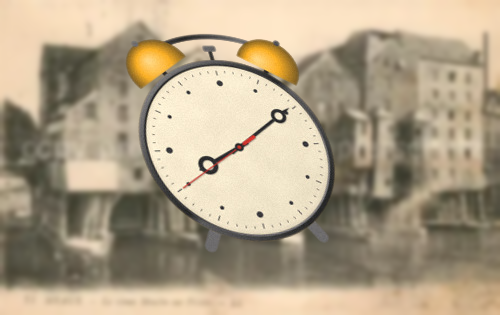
8,09,40
